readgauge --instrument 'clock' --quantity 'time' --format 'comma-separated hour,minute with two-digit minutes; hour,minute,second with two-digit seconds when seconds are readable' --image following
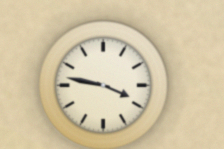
3,47
